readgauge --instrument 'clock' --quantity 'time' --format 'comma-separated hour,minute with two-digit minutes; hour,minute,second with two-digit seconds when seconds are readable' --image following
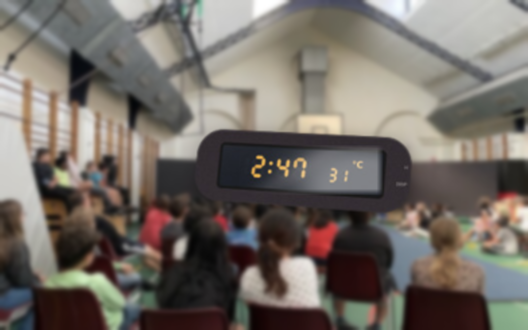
2,47
